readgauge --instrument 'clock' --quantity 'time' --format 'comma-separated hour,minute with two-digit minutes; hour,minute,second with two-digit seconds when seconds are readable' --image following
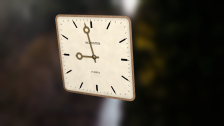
8,58
